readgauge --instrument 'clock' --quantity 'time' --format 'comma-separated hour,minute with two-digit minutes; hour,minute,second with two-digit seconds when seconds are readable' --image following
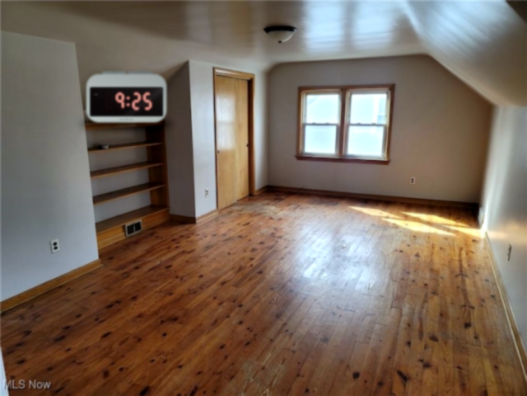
9,25
